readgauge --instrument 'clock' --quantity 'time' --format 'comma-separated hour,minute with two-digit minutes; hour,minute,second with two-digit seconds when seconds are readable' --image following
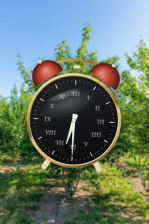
6,30
